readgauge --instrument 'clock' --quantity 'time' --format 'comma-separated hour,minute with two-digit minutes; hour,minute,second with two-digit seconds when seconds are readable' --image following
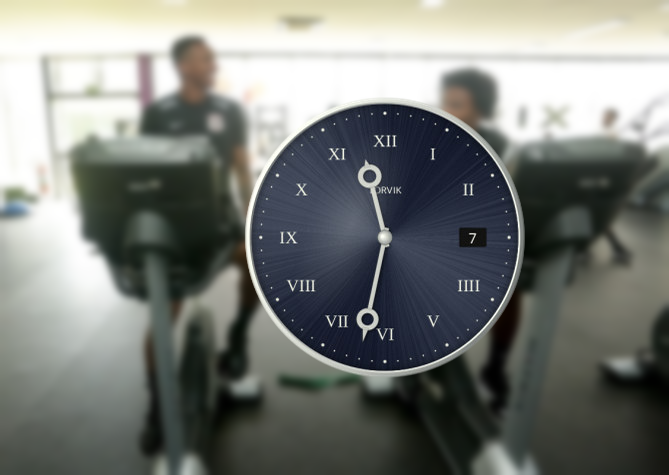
11,32
